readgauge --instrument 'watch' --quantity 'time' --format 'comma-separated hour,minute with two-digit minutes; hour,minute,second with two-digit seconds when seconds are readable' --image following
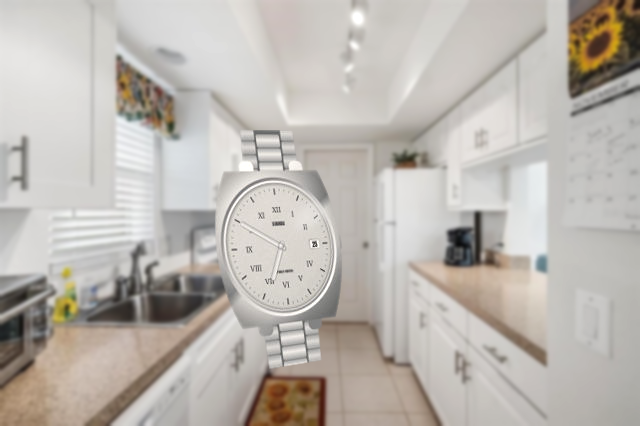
6,50
